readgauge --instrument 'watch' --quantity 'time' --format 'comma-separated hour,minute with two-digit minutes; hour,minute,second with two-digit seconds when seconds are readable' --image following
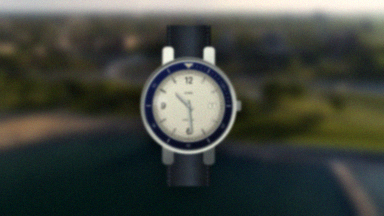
10,29
